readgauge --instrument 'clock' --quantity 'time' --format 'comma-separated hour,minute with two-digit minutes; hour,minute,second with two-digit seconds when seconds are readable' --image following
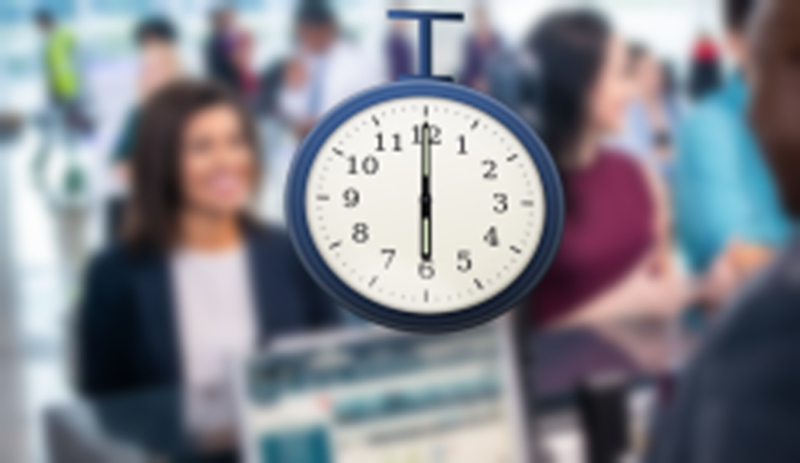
6,00
